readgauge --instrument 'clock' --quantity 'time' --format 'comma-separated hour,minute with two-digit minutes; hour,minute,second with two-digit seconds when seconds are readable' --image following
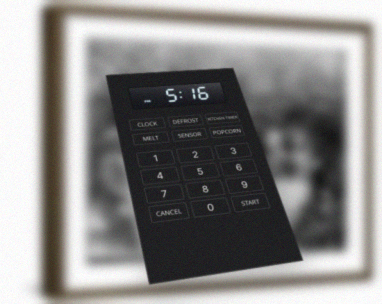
5,16
